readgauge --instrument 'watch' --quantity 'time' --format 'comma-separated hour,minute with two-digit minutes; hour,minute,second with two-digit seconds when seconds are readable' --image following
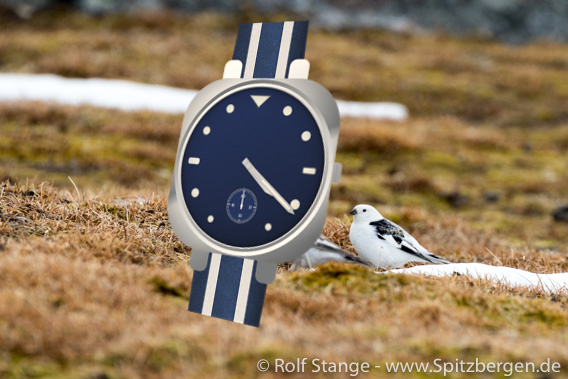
4,21
